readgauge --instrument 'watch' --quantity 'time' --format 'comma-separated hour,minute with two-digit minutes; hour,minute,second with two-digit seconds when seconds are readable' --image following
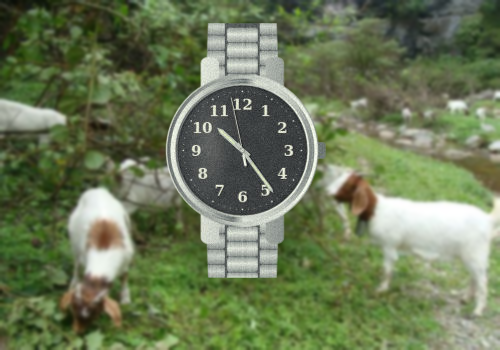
10,23,58
